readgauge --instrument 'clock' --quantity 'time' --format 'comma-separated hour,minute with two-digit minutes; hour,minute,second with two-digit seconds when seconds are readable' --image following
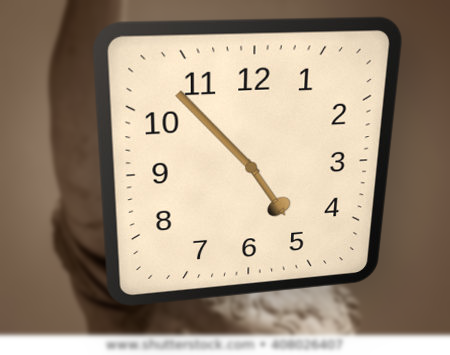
4,53
